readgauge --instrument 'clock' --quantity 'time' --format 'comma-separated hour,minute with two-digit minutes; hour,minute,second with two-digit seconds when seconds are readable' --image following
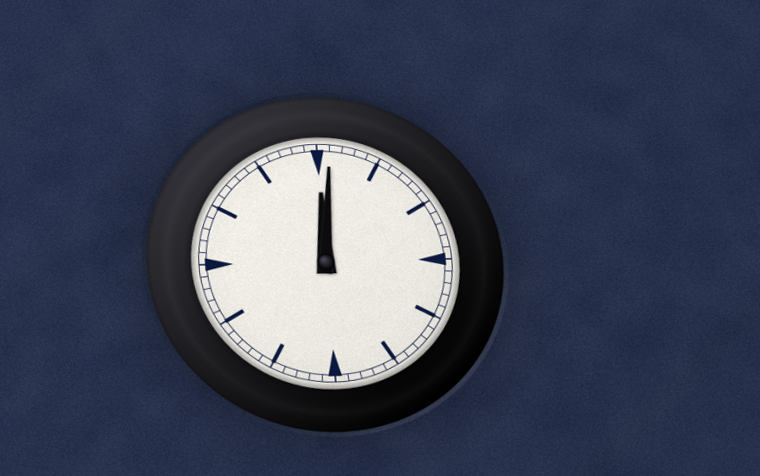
12,01
